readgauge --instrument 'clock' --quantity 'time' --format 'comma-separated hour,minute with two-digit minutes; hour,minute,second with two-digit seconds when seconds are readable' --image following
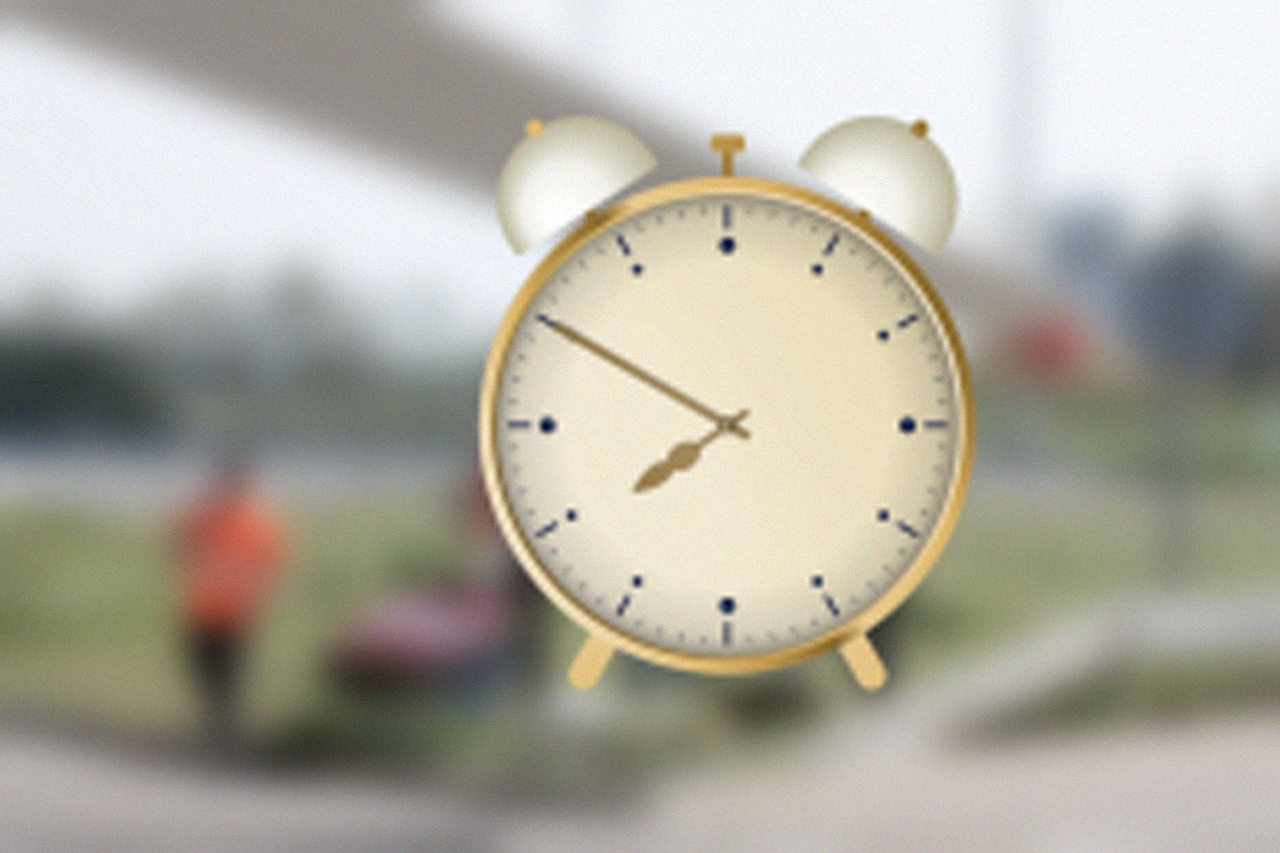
7,50
